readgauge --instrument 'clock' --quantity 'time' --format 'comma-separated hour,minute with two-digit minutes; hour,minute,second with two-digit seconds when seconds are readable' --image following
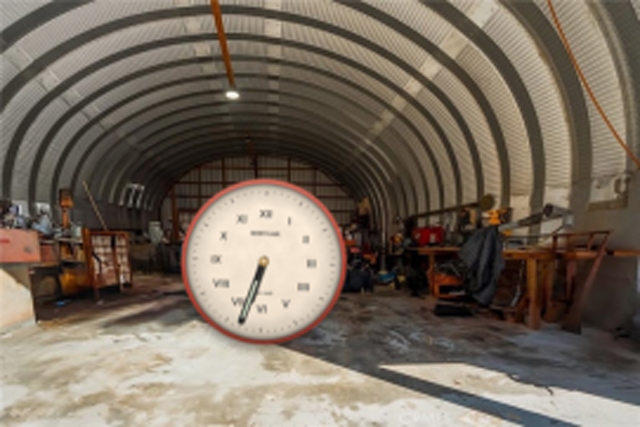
6,33
